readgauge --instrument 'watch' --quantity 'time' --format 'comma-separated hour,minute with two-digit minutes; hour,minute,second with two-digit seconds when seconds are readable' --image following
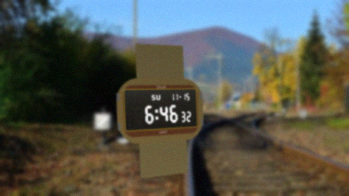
6,46,32
